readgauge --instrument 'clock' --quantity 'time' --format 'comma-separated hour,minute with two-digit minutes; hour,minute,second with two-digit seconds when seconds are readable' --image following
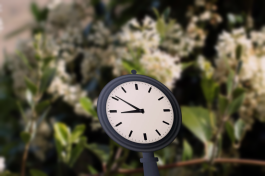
8,51
